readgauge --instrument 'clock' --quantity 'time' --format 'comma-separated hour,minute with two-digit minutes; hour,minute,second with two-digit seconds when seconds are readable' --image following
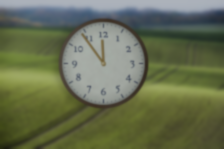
11,54
